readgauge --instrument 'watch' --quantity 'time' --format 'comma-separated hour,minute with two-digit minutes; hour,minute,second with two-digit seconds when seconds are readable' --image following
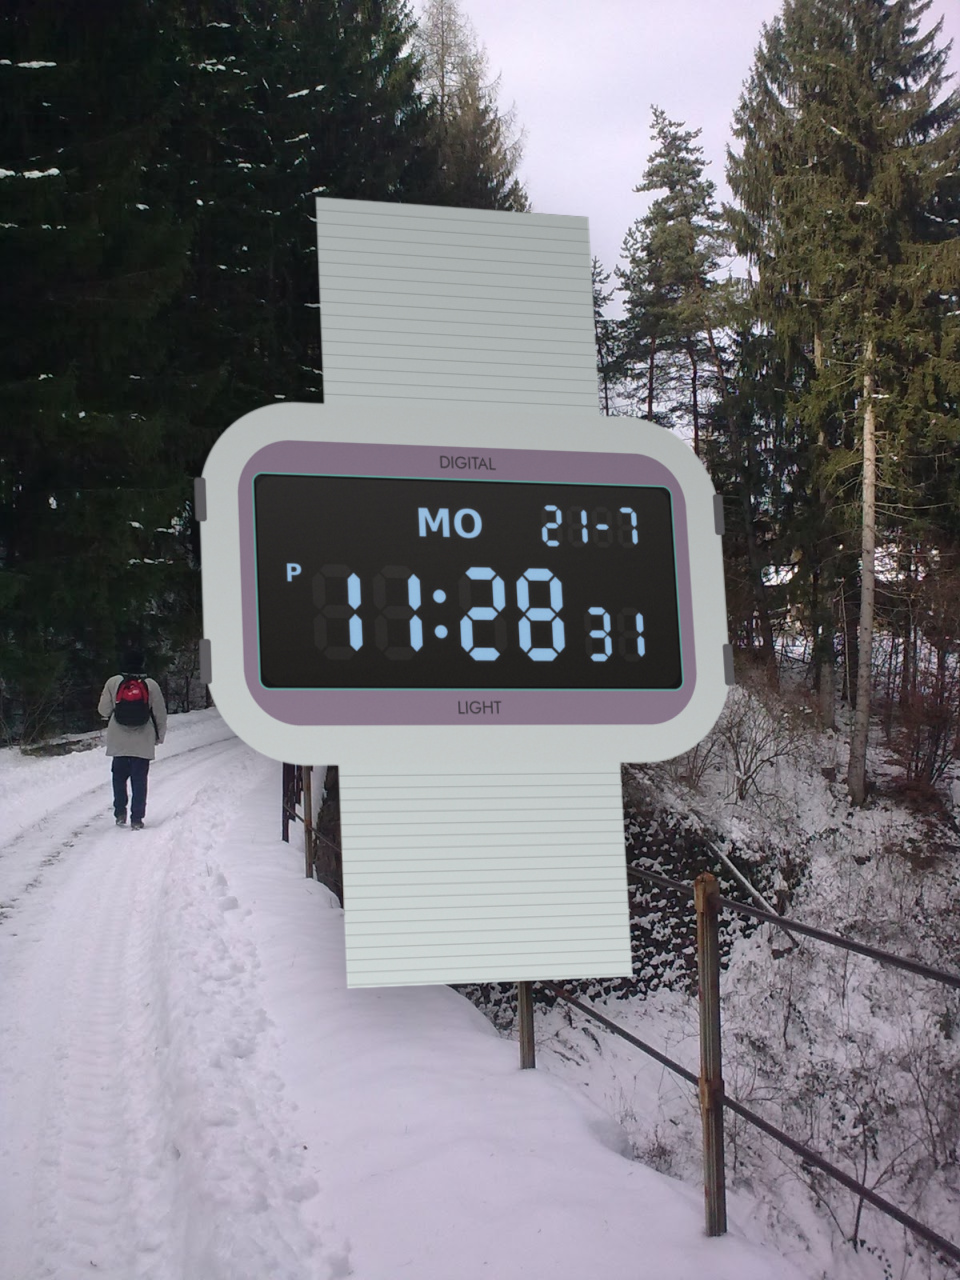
11,28,31
